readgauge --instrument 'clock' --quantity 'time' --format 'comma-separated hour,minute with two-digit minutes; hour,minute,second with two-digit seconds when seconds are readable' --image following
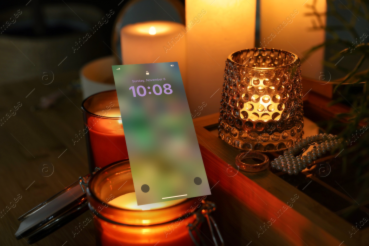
10,08
